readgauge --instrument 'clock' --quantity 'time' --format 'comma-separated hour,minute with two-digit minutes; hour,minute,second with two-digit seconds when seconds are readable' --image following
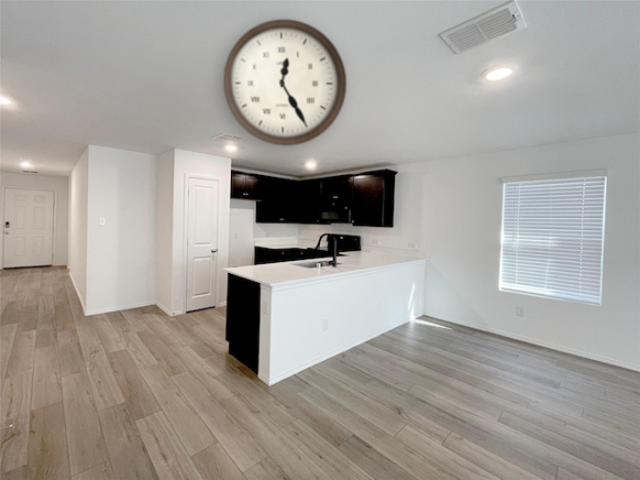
12,25
